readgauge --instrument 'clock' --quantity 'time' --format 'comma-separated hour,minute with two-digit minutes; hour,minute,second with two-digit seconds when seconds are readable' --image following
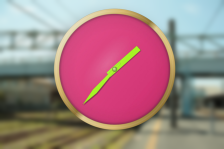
1,37
